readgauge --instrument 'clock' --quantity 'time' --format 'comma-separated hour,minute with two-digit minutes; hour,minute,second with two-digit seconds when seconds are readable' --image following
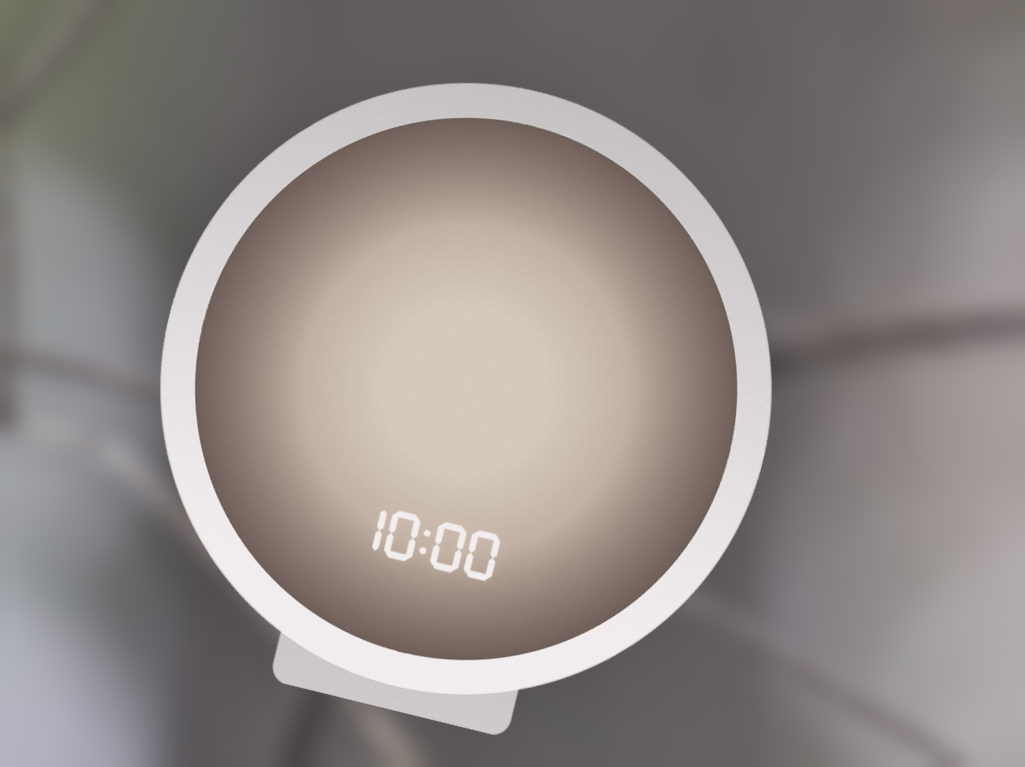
10,00
